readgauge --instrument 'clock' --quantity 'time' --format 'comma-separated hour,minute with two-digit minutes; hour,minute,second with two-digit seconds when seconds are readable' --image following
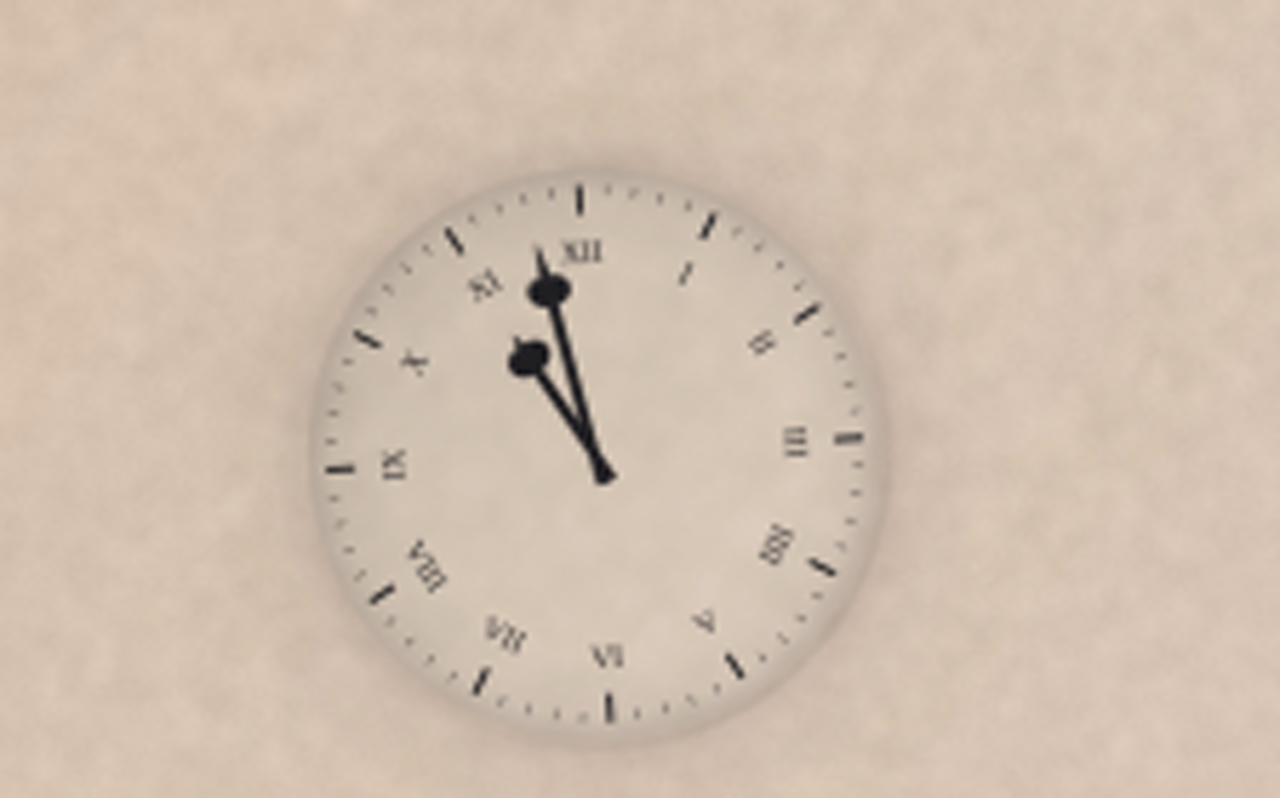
10,58
